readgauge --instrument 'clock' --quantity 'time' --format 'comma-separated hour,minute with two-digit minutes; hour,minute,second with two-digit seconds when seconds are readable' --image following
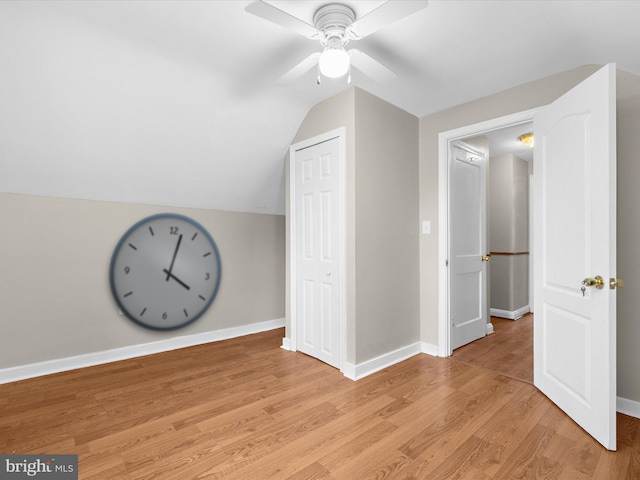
4,02
